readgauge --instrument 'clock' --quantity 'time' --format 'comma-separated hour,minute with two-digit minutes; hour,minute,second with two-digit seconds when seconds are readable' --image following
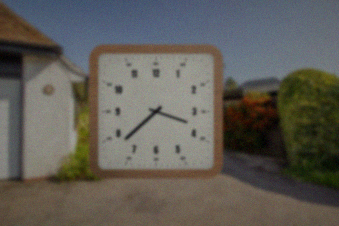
3,38
